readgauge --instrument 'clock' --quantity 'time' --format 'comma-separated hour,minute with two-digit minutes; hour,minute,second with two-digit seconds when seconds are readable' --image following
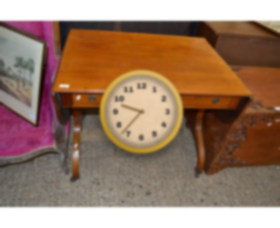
9,37
